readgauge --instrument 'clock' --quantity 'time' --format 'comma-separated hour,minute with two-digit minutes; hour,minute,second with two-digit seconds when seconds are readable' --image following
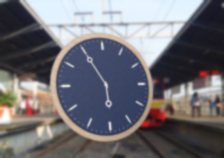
5,55
